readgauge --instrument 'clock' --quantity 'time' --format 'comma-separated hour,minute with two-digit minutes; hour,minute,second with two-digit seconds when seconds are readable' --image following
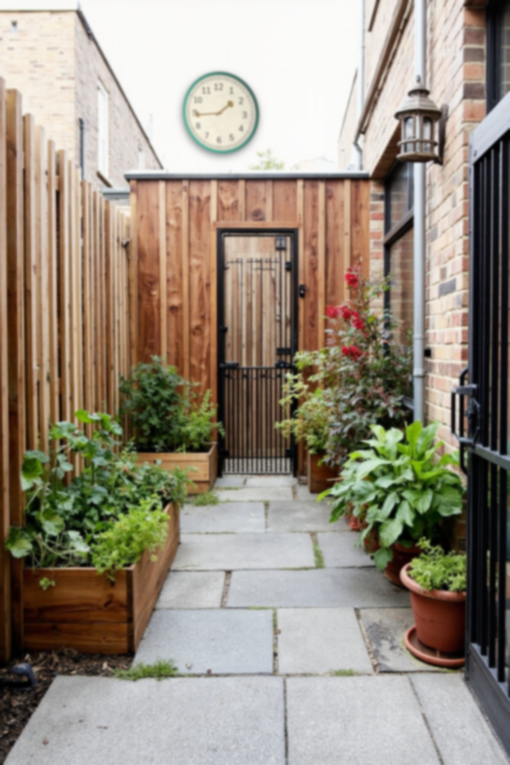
1,44
